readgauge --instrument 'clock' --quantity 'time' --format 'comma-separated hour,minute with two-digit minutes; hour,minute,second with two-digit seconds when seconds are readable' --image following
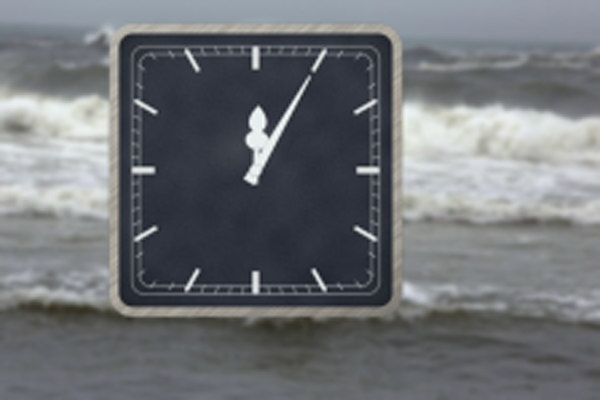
12,05
